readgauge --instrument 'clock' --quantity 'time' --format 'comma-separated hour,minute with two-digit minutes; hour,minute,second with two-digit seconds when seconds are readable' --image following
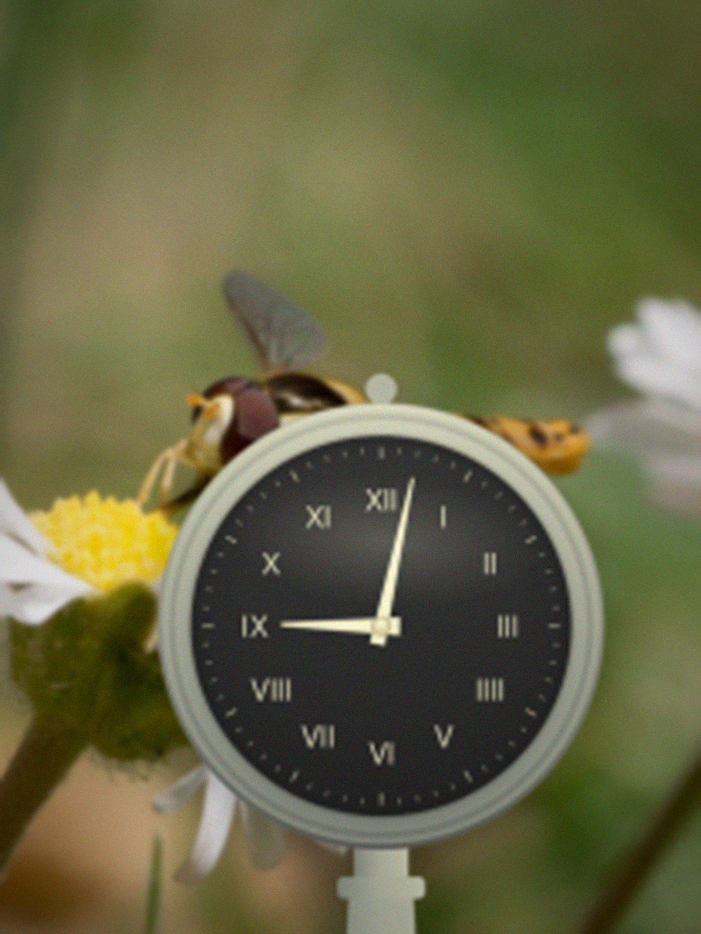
9,02
